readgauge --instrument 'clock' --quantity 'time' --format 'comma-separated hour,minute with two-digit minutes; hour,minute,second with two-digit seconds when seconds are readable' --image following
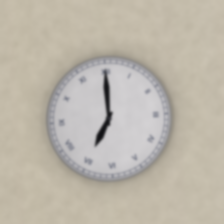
7,00
